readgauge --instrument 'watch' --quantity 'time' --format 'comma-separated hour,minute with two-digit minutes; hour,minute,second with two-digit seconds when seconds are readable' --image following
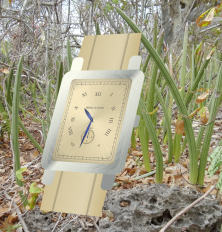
10,32
